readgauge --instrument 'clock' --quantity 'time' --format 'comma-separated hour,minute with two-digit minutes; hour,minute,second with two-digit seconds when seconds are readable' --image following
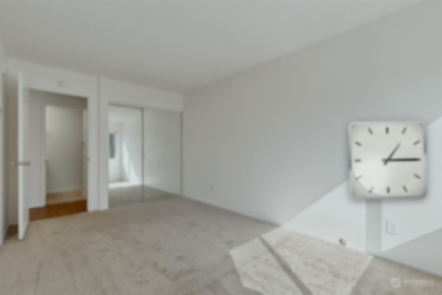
1,15
